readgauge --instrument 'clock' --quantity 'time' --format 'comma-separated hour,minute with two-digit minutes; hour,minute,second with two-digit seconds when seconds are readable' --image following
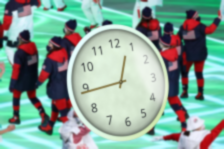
12,44
